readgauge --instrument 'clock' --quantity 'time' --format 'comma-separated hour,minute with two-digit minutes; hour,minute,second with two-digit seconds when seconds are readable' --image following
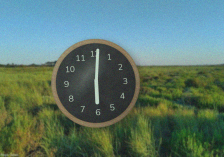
6,01
